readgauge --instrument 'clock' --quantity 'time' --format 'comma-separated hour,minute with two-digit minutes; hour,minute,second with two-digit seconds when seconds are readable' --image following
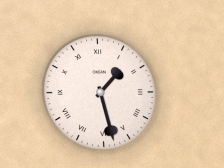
1,28
